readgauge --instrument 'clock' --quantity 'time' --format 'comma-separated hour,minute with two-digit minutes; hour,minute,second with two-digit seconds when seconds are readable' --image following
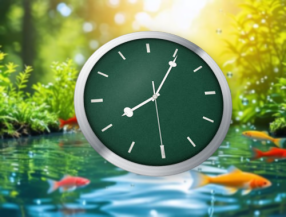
8,05,30
